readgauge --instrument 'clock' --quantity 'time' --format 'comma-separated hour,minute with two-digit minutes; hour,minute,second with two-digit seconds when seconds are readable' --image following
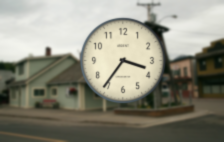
3,36
